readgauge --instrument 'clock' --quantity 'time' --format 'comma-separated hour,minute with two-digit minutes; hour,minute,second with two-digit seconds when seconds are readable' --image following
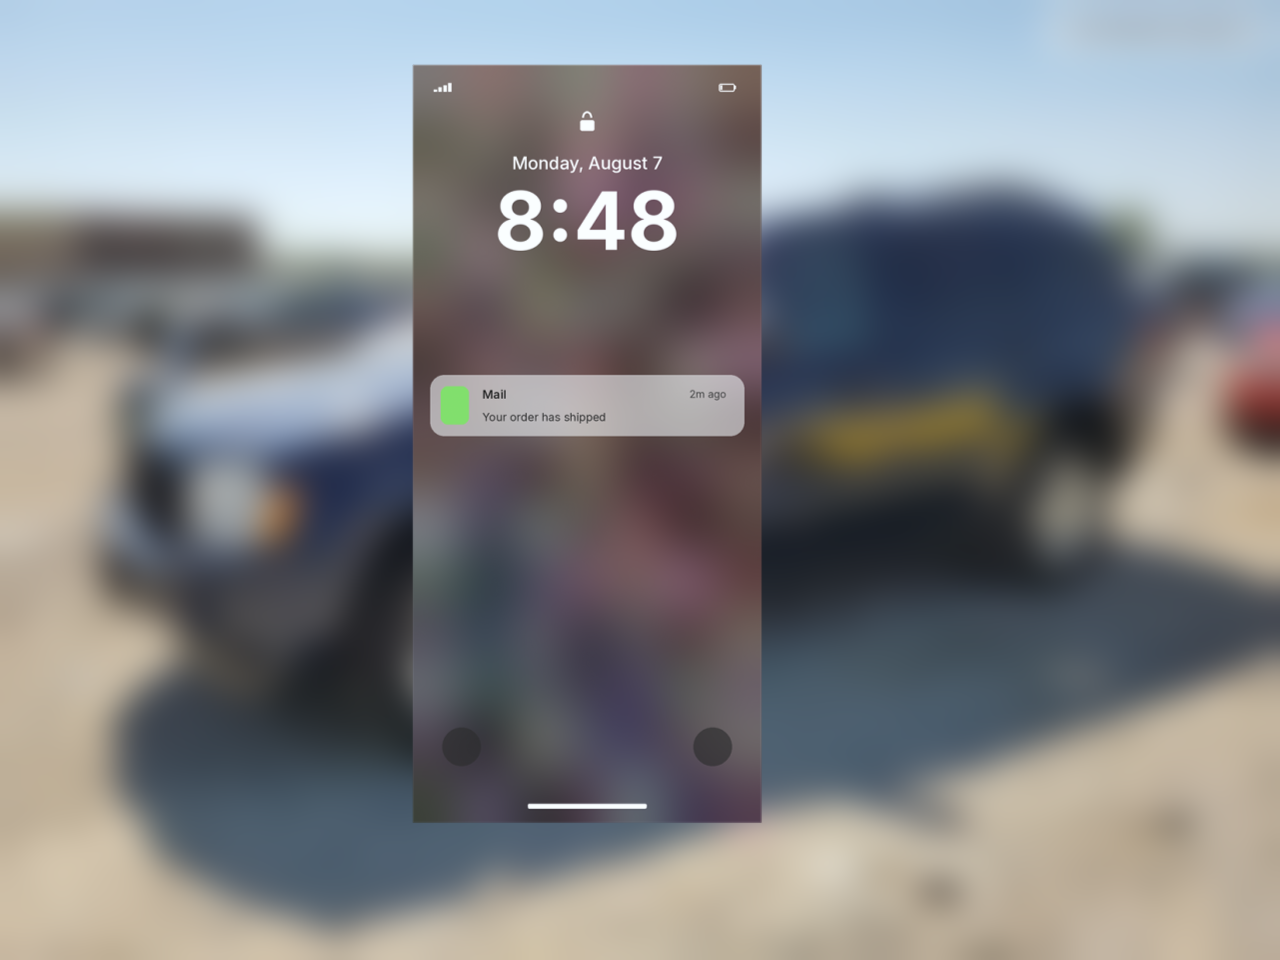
8,48
